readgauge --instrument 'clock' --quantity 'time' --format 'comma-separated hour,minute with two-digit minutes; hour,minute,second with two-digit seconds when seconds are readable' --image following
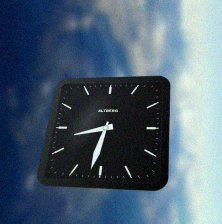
8,32
